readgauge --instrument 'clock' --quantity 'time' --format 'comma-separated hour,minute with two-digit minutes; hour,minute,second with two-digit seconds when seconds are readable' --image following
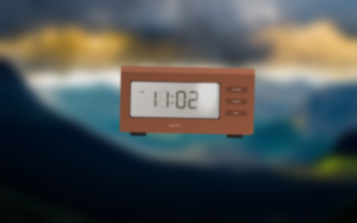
11,02
